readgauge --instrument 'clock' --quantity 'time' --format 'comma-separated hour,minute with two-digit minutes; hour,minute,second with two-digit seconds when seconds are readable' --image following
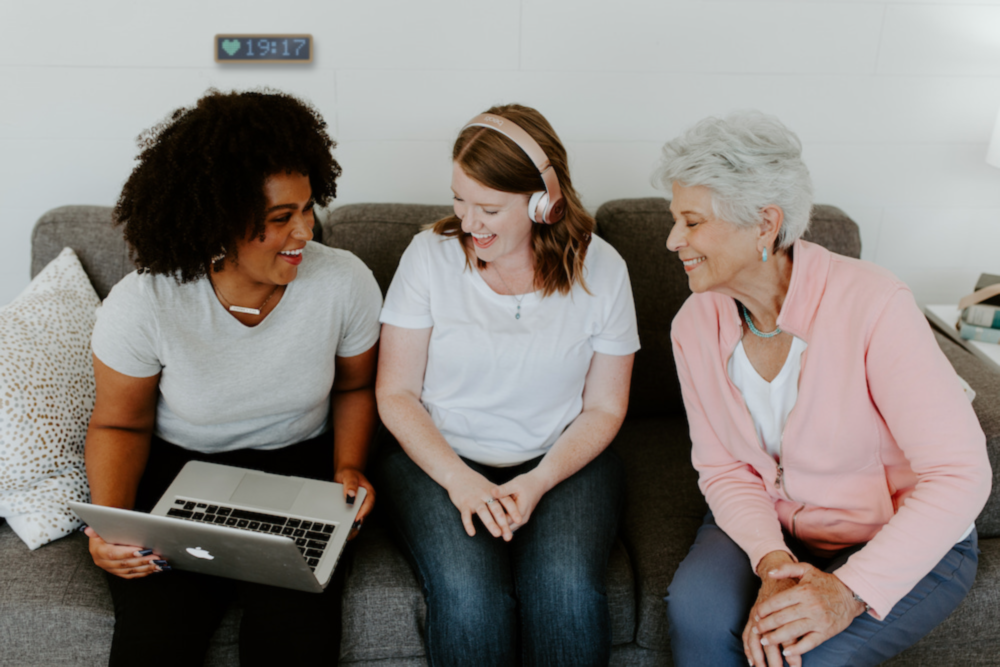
19,17
